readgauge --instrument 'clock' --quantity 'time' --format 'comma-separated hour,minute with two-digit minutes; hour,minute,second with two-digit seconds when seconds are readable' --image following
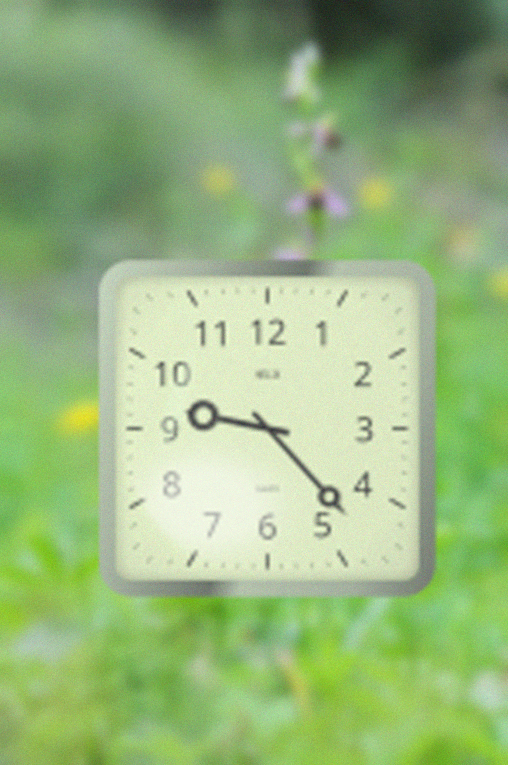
9,23
